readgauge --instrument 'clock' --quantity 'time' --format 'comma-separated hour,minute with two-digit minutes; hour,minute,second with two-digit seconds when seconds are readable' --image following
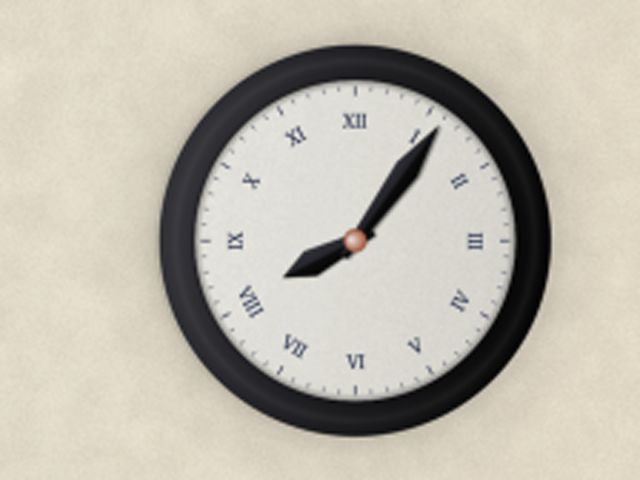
8,06
